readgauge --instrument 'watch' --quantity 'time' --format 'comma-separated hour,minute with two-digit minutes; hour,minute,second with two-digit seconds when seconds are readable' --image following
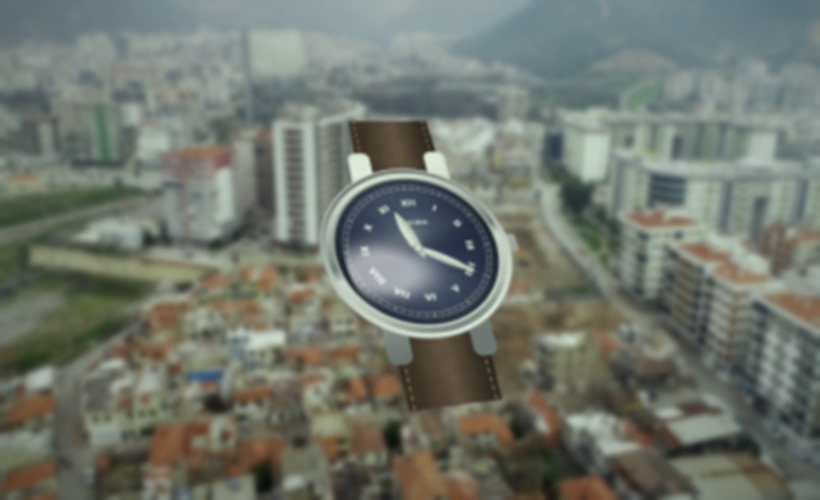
11,20
